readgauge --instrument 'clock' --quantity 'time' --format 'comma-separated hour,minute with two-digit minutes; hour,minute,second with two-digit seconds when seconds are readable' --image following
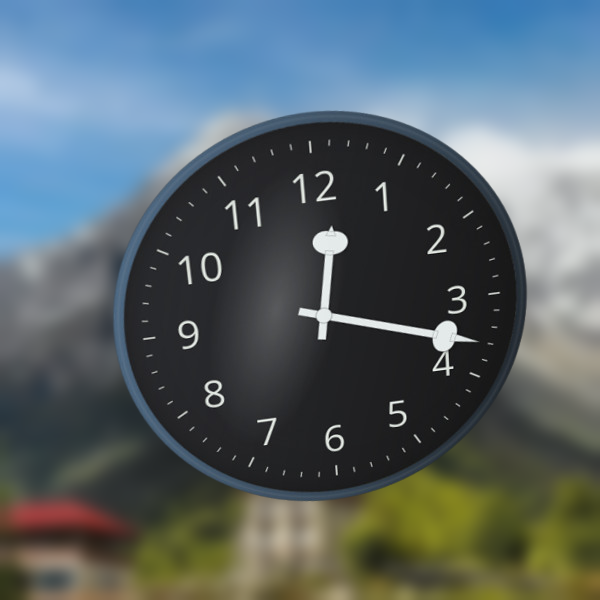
12,18
